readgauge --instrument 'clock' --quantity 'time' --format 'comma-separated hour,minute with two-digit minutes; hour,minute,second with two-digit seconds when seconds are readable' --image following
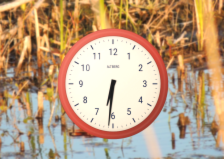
6,31
